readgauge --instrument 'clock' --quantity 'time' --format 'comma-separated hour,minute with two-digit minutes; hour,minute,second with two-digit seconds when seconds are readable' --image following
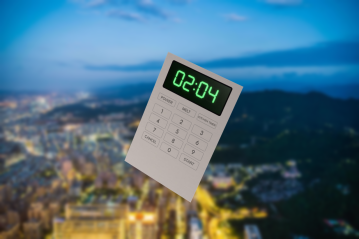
2,04
